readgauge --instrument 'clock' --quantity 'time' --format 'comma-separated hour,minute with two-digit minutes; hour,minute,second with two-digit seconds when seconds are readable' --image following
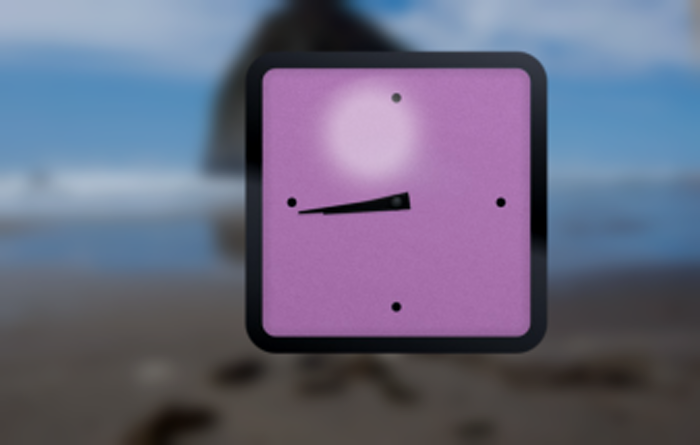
8,44
